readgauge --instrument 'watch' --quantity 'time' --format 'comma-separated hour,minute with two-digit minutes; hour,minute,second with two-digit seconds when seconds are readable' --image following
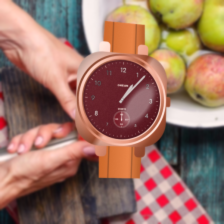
1,07
